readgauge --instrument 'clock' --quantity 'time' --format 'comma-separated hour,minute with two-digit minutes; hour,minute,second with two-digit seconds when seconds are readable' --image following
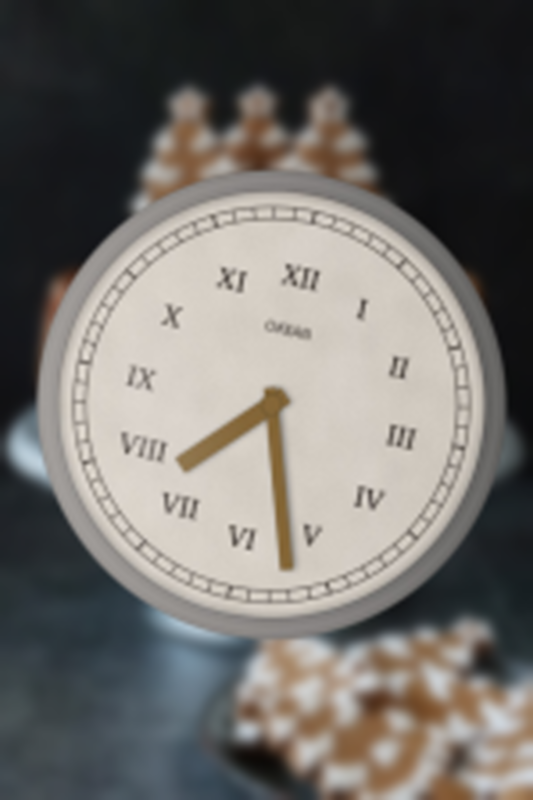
7,27
